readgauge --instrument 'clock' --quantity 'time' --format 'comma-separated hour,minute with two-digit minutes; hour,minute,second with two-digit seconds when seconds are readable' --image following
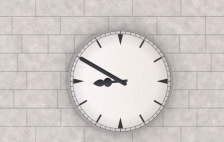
8,50
